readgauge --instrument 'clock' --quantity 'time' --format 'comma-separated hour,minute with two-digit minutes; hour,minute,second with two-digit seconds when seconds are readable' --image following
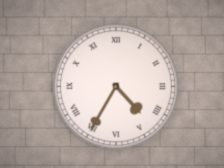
4,35
